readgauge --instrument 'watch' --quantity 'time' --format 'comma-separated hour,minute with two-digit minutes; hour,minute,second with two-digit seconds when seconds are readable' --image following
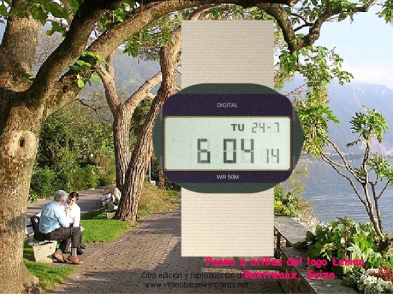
6,04,14
